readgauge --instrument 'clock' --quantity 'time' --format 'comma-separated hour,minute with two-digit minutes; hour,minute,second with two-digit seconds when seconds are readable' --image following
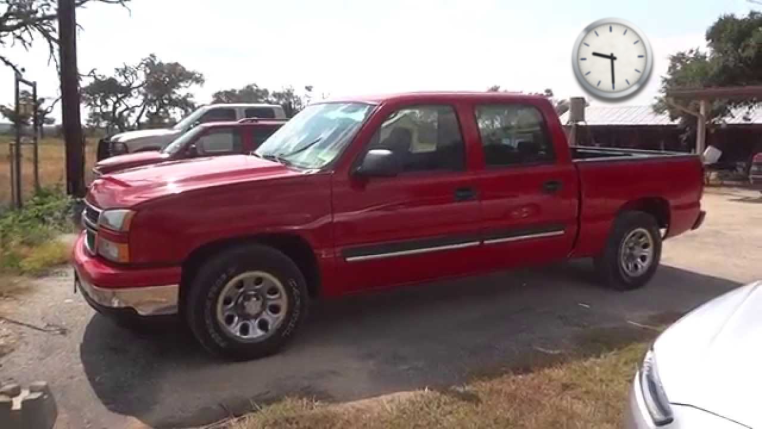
9,30
